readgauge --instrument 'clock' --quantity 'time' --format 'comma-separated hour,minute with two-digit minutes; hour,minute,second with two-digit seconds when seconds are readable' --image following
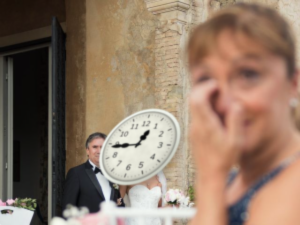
12,44
